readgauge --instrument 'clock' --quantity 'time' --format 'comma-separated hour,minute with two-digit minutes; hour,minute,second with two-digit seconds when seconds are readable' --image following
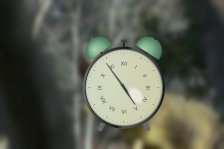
4,54
